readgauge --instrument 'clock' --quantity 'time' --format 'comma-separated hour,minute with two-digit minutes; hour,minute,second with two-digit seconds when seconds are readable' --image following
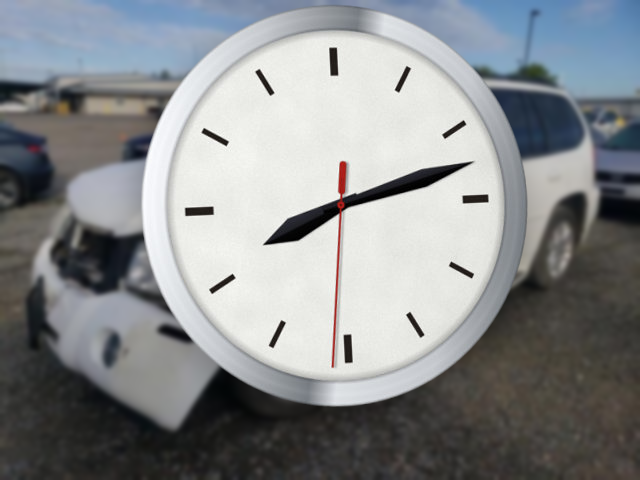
8,12,31
